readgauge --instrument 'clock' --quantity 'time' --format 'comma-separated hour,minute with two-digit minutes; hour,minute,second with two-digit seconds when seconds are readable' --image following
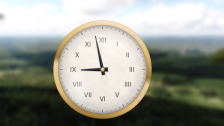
8,58
